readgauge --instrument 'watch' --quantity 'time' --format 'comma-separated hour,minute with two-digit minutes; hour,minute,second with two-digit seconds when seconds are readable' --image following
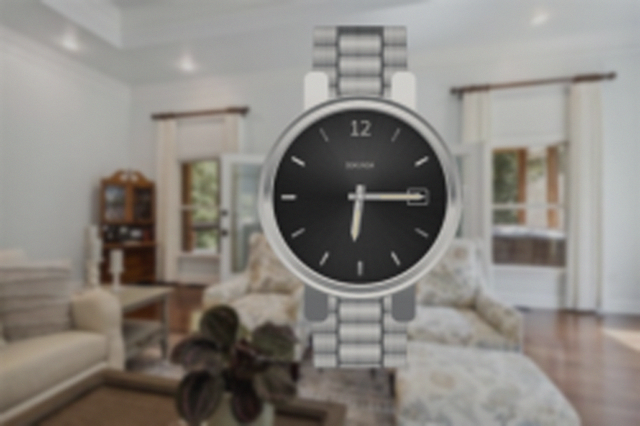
6,15
